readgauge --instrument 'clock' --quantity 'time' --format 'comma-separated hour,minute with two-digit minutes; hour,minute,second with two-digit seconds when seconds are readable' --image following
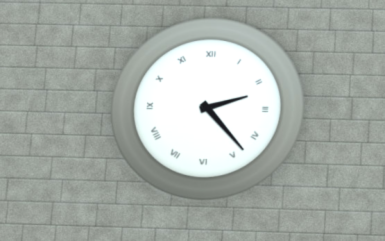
2,23
